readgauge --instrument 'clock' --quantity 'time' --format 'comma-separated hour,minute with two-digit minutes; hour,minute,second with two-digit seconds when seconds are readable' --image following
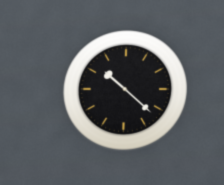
10,22
